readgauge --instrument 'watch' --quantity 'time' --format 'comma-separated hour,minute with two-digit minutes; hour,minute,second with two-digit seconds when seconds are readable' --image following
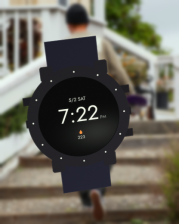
7,22
